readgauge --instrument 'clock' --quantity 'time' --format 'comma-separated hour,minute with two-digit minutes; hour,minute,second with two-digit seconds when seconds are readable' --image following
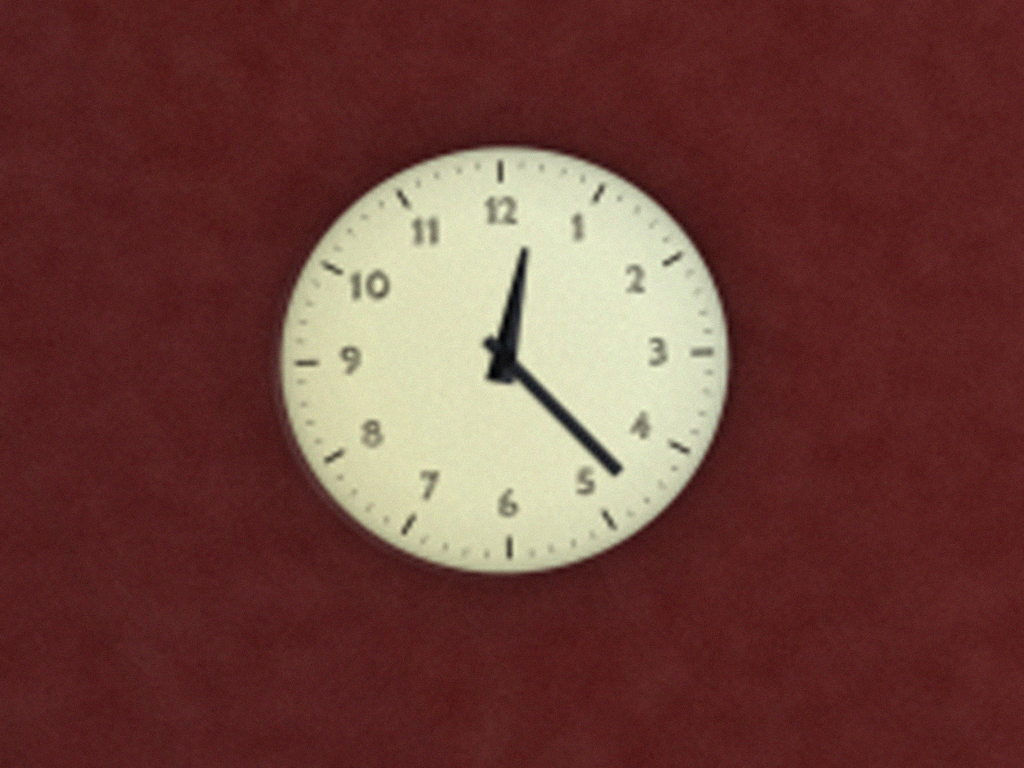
12,23
